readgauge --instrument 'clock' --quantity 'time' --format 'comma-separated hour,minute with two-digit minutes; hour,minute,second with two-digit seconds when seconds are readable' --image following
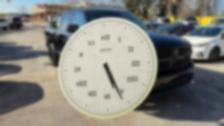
5,26
